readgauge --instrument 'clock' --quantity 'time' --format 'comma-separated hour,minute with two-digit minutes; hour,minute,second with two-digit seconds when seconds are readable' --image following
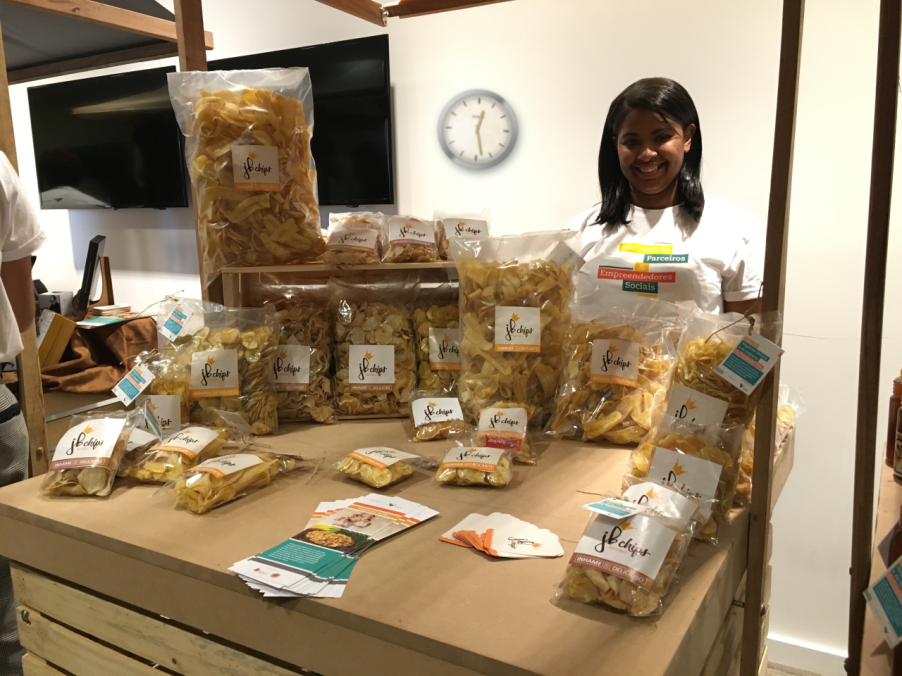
12,28
